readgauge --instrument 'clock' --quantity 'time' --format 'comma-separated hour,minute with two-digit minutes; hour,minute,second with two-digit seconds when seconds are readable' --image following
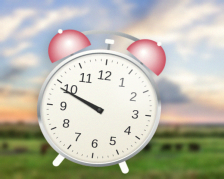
9,49
